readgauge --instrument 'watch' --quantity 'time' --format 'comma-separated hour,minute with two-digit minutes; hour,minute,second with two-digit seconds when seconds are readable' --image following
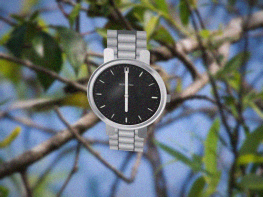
6,00
